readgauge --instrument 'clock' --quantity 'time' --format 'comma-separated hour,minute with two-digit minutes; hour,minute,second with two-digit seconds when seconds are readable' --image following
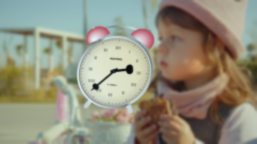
2,37
